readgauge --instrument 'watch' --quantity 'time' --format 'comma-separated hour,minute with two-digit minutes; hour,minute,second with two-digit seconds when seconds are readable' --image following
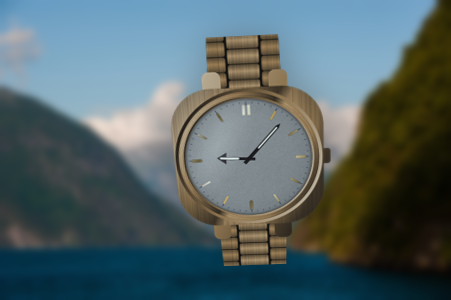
9,07
